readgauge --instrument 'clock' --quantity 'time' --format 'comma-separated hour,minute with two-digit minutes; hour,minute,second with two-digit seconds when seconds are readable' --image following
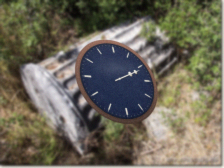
2,11
